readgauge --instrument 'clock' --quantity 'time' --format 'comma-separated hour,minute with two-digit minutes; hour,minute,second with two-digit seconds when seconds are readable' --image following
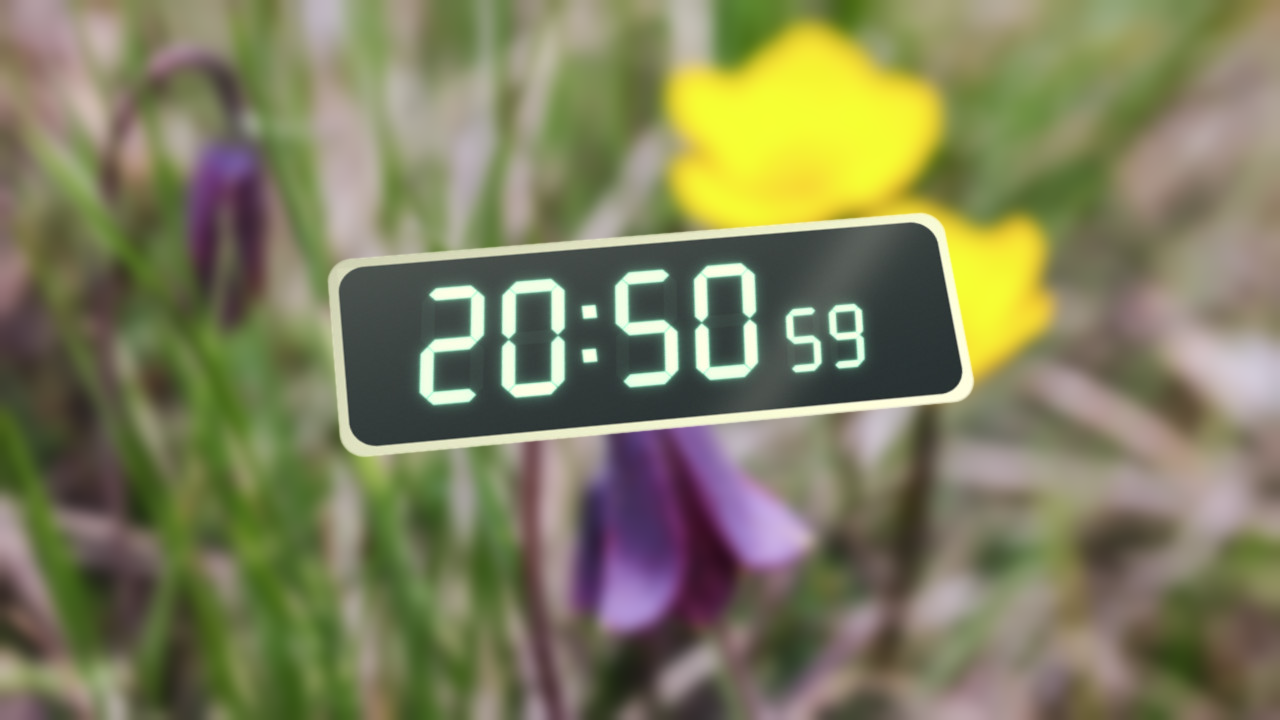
20,50,59
